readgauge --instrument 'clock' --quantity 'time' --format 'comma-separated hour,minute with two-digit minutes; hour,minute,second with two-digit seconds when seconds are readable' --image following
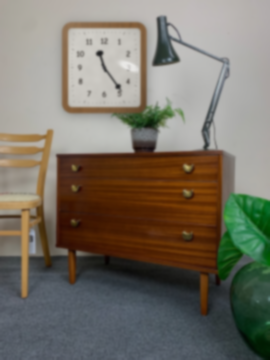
11,24
